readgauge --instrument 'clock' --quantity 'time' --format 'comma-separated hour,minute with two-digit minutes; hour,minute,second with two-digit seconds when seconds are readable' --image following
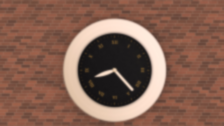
8,23
